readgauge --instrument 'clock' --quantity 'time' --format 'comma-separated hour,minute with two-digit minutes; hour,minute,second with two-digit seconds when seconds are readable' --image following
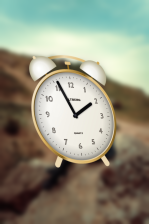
1,56
